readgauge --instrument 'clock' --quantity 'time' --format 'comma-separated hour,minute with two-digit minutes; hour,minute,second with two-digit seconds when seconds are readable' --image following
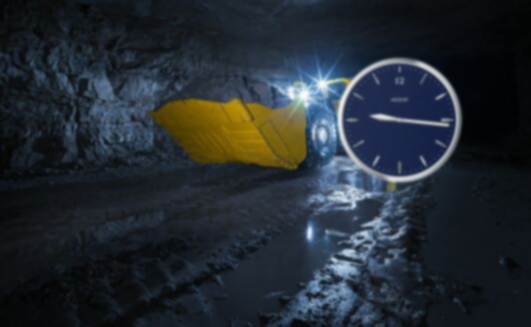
9,16
